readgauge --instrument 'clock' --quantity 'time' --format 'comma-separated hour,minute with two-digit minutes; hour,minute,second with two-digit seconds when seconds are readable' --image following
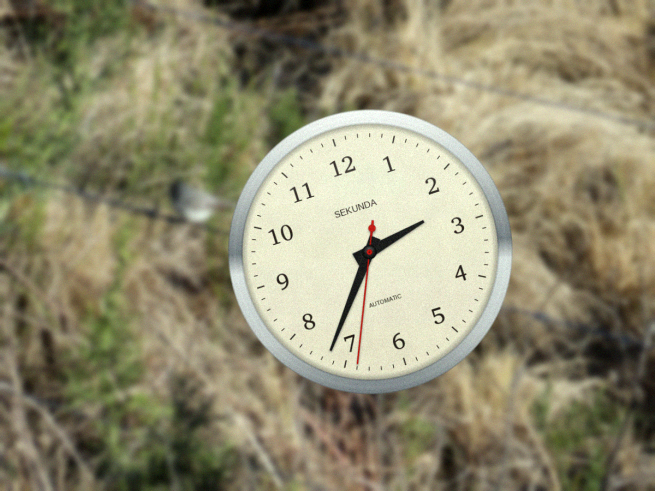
2,36,34
